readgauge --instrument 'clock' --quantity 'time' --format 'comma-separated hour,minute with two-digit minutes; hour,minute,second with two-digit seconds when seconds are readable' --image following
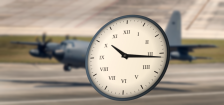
10,16
